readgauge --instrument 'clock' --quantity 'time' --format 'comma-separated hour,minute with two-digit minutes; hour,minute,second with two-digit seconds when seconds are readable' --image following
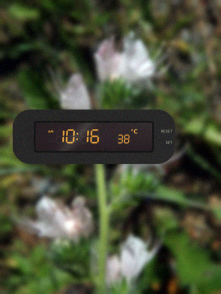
10,16
